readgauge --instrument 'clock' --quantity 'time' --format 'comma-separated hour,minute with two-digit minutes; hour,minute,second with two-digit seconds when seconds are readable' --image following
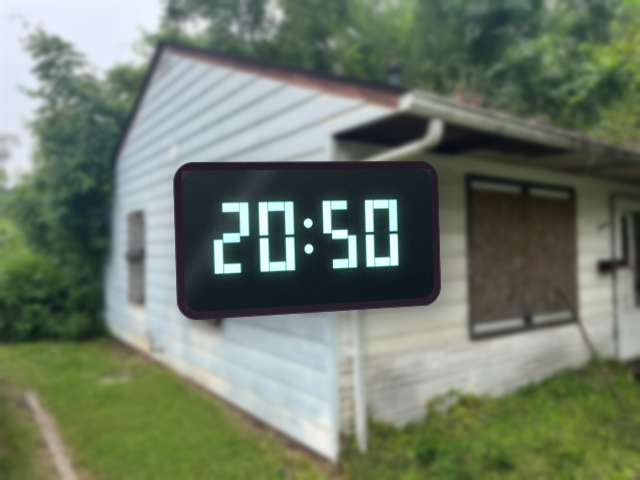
20,50
